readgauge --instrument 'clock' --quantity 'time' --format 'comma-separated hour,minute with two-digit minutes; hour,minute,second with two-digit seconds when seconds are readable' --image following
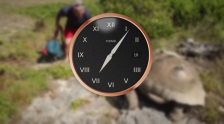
7,06
